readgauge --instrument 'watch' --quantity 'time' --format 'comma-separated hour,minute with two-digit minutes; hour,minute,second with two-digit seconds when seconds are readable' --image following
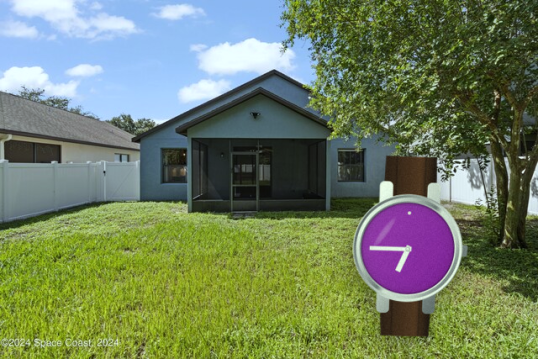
6,45
